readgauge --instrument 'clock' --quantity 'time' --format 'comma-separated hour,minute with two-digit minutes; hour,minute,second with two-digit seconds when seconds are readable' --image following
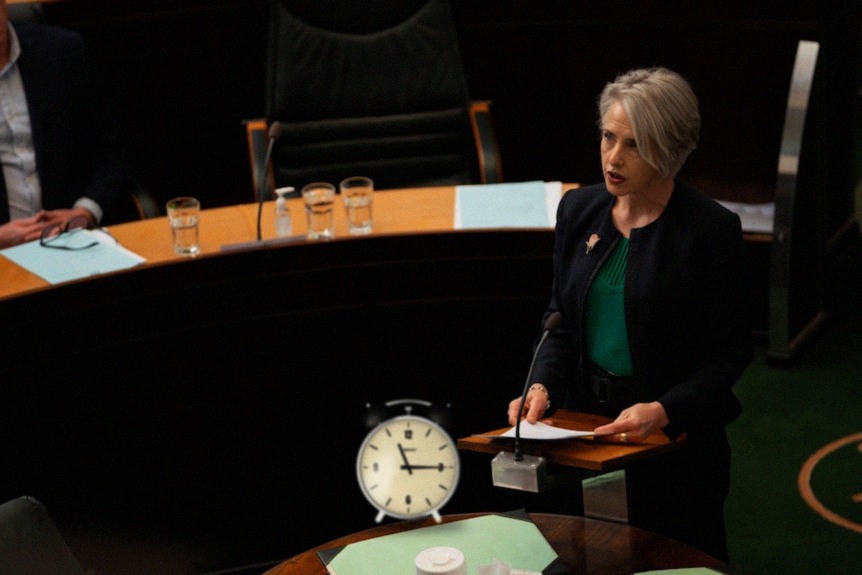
11,15
